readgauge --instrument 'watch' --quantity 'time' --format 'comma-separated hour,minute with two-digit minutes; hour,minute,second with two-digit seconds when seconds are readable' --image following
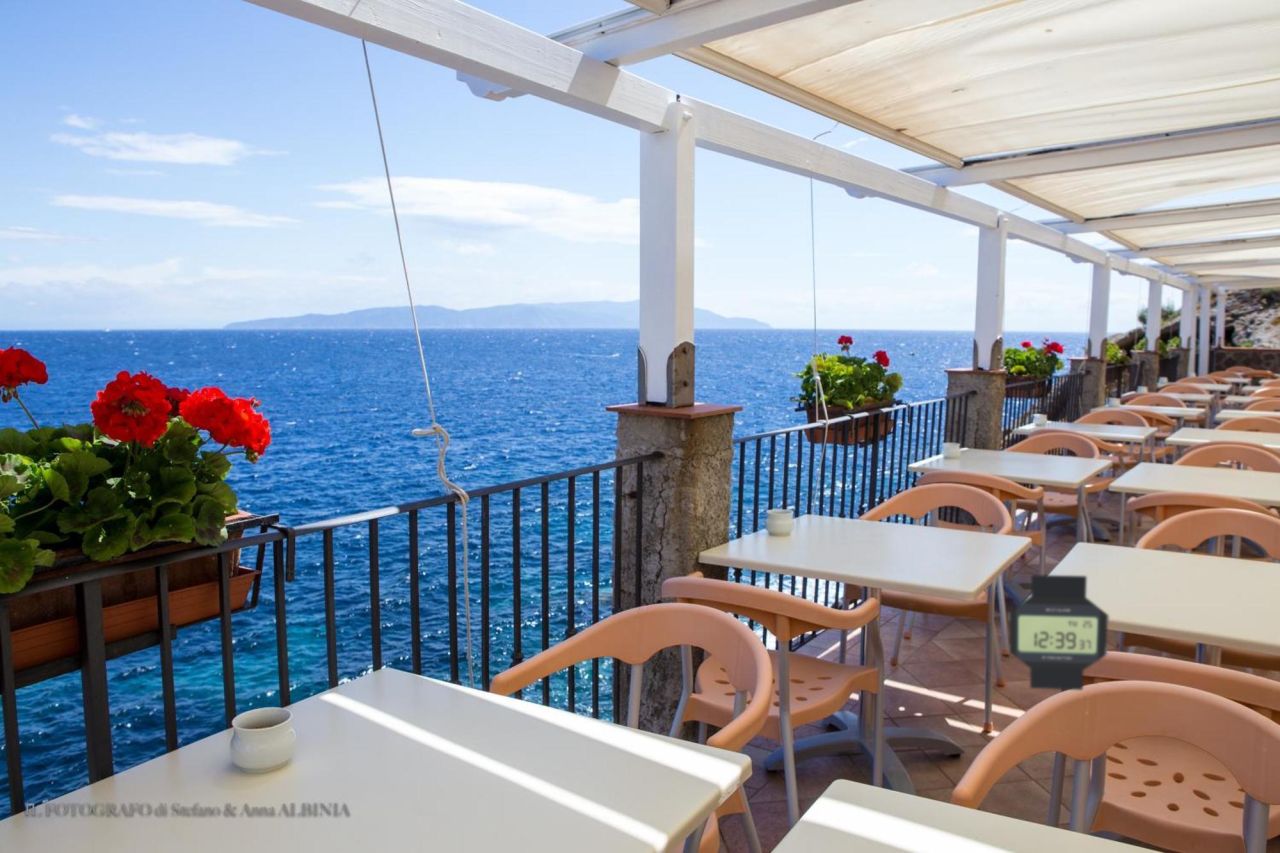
12,39
